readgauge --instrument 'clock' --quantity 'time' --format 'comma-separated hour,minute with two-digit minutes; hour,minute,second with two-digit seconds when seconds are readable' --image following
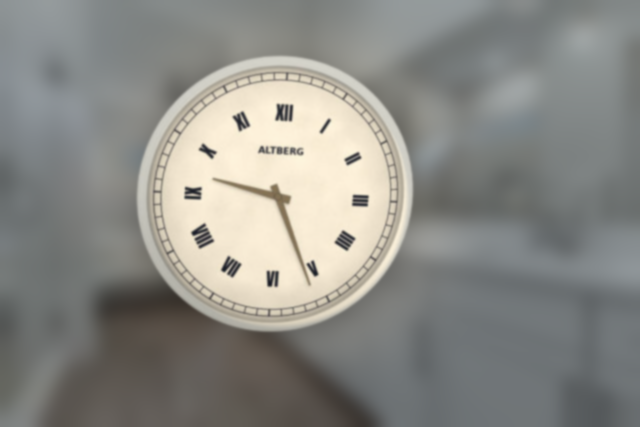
9,26
